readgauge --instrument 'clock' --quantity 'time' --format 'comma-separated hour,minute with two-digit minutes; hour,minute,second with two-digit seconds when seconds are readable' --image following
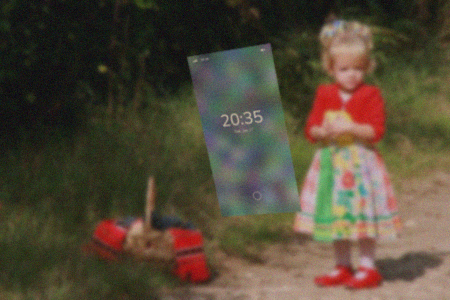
20,35
